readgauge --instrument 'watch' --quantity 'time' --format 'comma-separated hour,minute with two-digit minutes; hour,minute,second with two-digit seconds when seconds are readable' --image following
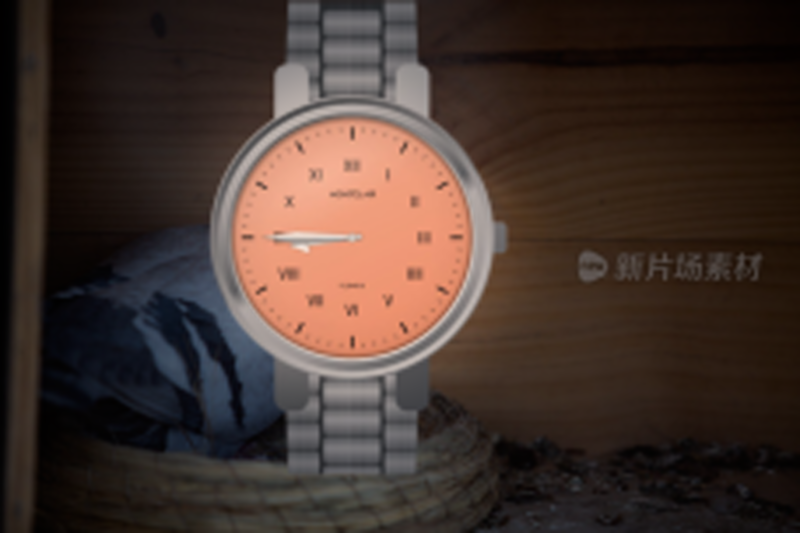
8,45
